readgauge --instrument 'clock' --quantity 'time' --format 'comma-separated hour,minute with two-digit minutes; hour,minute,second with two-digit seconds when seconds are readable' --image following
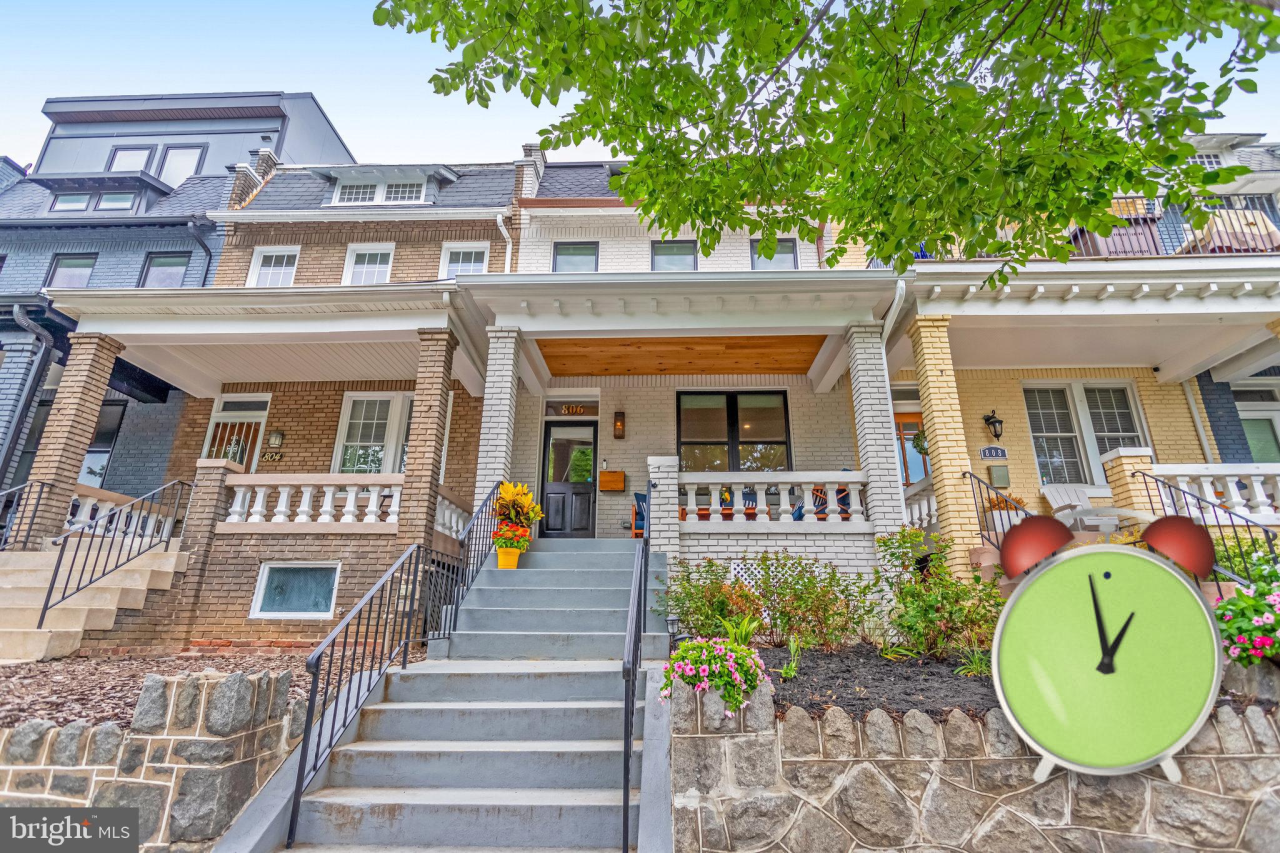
12,58
